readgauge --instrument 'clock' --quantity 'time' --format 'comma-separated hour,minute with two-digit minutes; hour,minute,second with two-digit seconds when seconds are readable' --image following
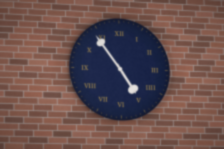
4,54
